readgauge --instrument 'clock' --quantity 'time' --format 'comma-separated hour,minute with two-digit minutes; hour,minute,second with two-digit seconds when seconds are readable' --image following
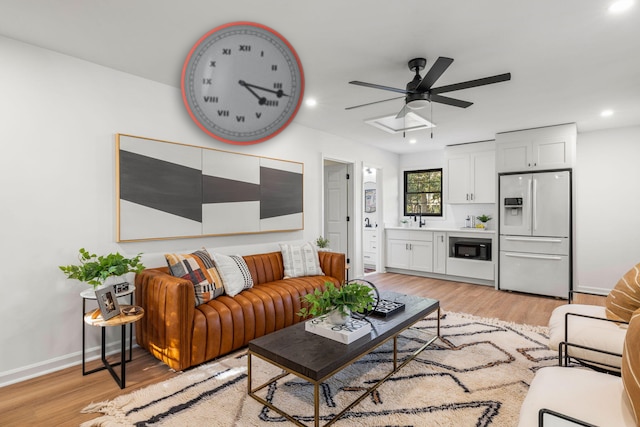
4,17
